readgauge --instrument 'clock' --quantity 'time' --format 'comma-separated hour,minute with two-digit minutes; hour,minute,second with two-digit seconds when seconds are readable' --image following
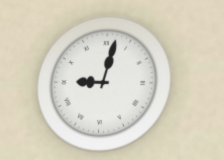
9,02
